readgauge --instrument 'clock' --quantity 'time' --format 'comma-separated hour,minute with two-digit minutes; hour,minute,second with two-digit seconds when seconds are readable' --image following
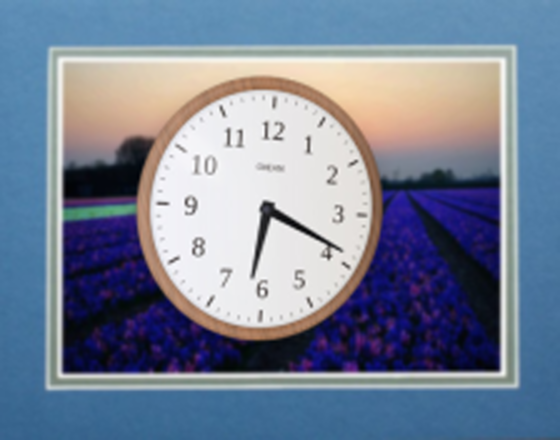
6,19
